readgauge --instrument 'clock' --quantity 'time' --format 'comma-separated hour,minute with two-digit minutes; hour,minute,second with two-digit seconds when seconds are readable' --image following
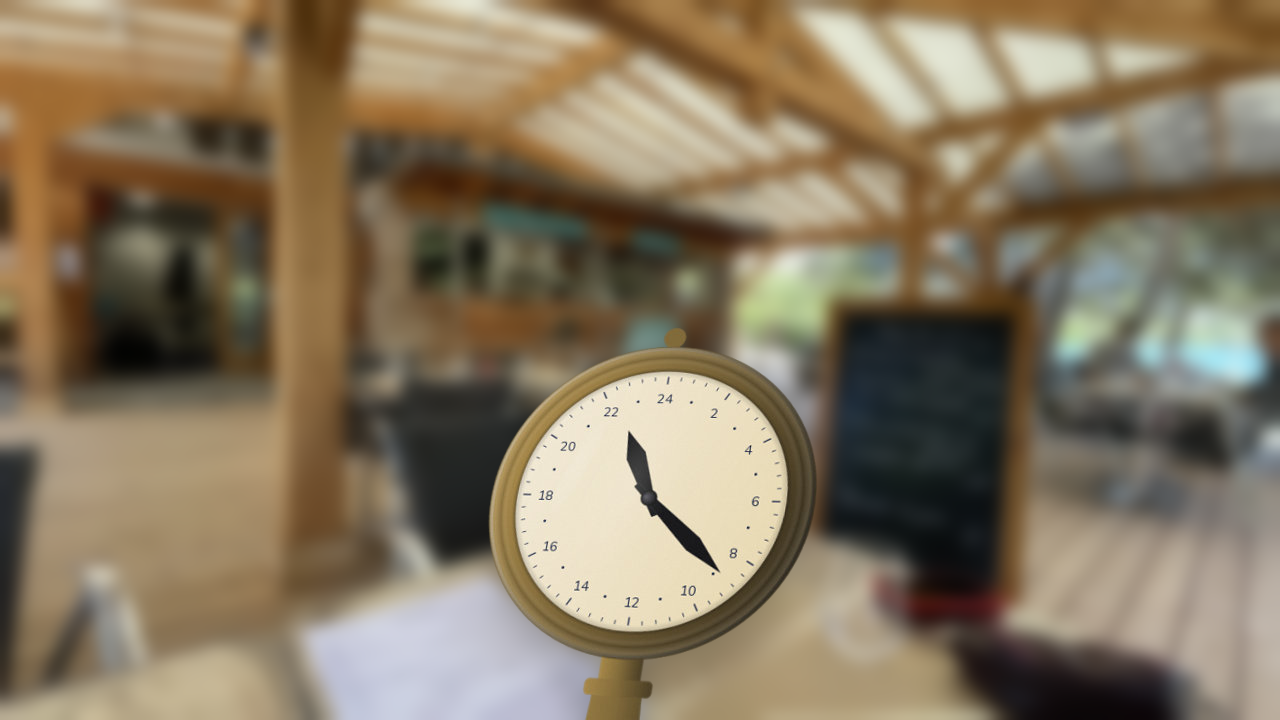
22,22
